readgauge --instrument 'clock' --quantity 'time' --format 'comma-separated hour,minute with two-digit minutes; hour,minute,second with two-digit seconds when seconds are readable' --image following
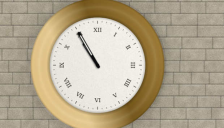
10,55
